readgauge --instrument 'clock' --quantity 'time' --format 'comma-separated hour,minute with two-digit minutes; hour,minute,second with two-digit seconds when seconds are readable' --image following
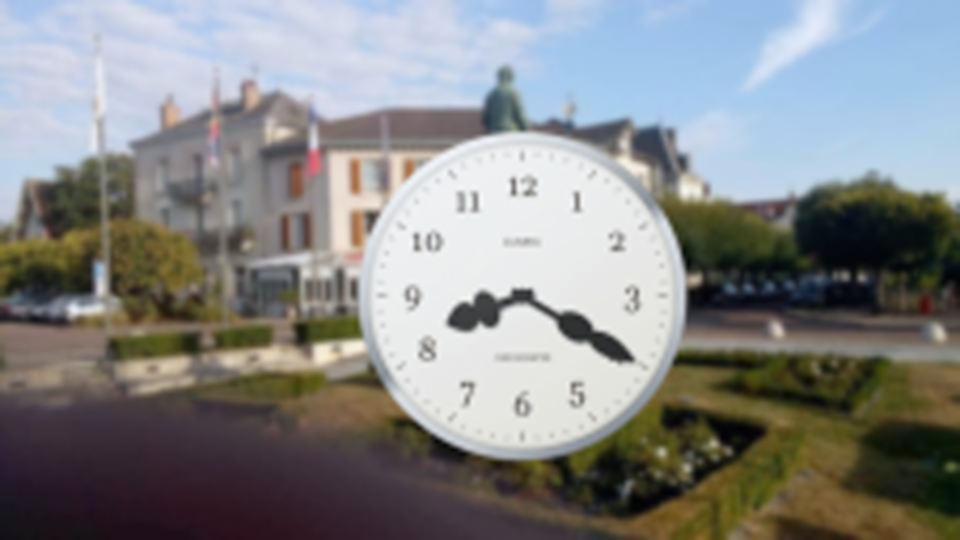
8,20
